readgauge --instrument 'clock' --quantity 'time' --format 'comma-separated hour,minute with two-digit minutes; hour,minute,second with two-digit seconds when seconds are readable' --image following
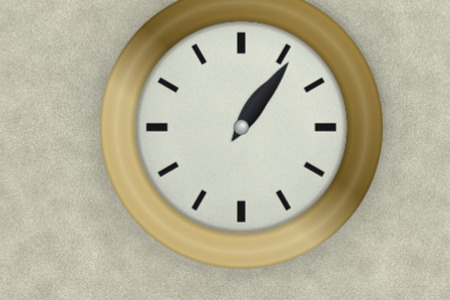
1,06
